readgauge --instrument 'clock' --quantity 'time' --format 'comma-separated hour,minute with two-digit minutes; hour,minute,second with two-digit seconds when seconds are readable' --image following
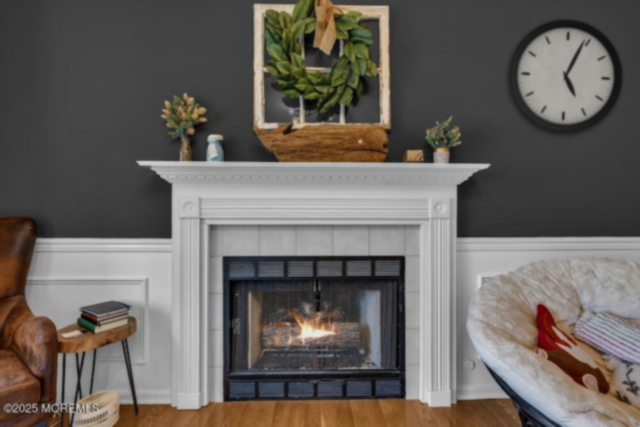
5,04
